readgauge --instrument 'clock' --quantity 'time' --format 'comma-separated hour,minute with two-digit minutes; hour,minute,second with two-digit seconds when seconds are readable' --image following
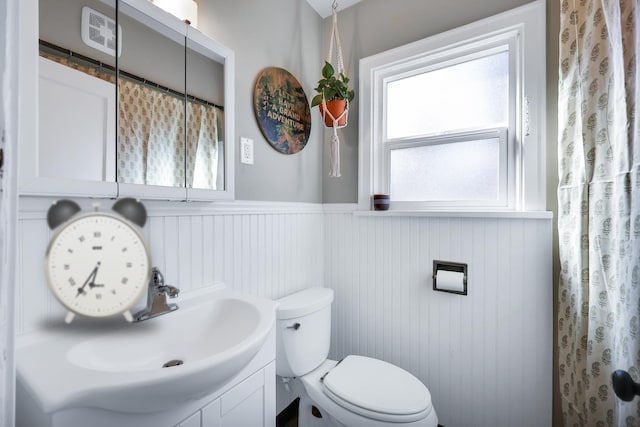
6,36
